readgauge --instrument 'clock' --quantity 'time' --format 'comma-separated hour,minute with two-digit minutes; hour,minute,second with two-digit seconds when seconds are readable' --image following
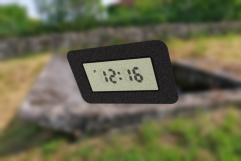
12,16
